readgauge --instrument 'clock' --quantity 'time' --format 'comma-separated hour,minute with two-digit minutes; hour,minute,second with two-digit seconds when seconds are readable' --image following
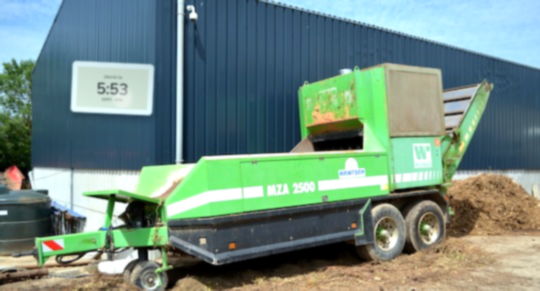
5,53
